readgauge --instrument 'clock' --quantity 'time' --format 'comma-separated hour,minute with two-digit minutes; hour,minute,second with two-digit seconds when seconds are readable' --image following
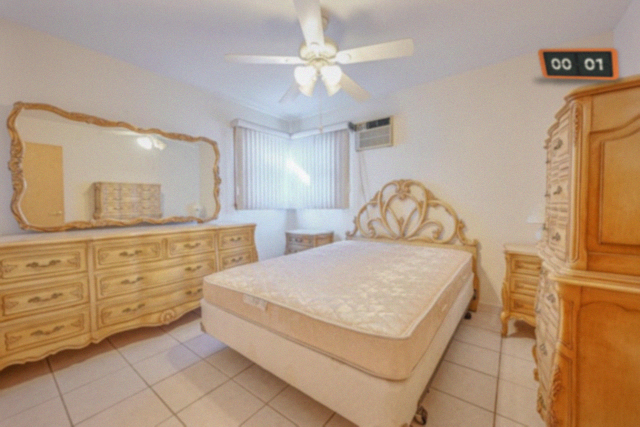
0,01
